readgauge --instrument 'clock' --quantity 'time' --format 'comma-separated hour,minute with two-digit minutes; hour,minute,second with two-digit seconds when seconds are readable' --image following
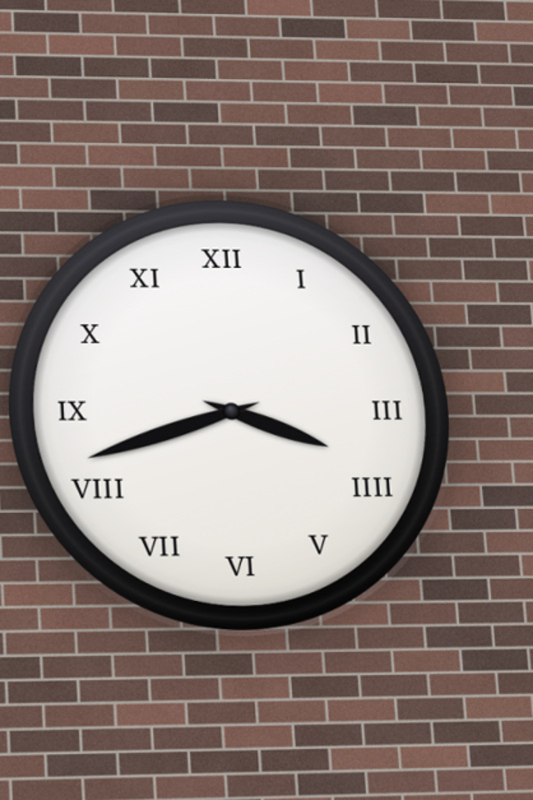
3,42
